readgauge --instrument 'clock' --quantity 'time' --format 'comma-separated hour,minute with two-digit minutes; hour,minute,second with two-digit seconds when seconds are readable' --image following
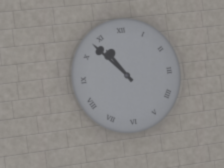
10,53
